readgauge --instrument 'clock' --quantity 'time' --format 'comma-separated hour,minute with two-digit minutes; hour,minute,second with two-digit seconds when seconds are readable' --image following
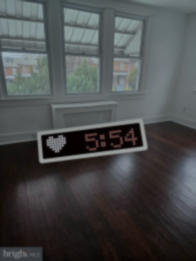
5,54
